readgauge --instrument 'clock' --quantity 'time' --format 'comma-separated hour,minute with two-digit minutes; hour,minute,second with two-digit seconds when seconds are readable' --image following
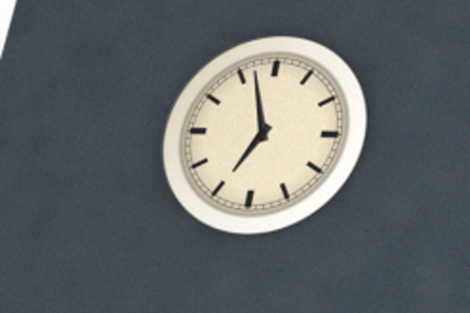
6,57
